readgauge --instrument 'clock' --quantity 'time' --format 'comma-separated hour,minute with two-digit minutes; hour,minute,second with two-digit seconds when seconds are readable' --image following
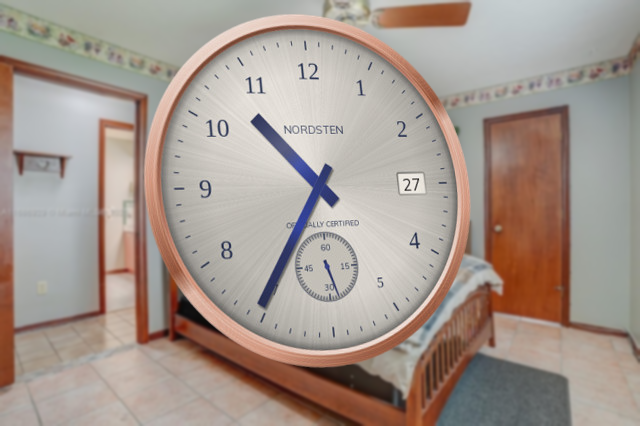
10,35,27
